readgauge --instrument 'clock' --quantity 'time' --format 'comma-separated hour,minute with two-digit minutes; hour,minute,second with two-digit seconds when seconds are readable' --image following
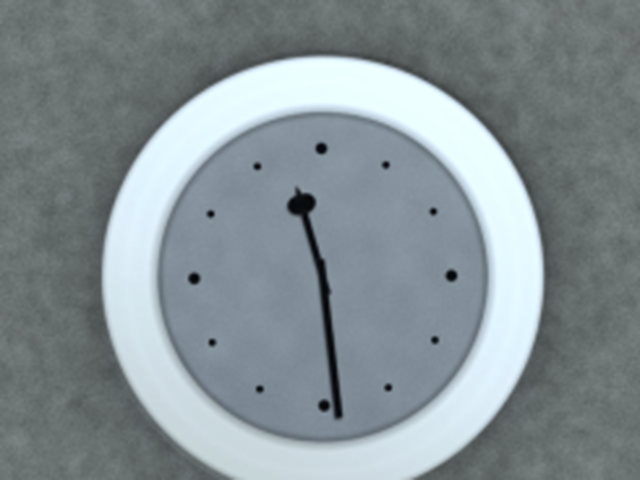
11,29
